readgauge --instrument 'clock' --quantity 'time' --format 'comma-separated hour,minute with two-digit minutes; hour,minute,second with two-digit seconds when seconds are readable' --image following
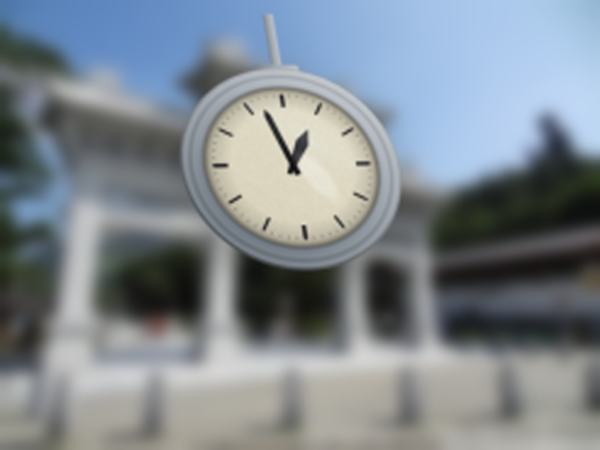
12,57
